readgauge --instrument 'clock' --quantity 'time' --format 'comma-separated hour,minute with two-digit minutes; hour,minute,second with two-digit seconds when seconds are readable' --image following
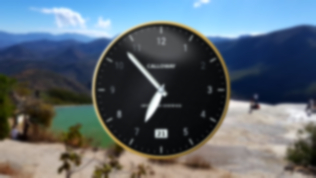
6,53
